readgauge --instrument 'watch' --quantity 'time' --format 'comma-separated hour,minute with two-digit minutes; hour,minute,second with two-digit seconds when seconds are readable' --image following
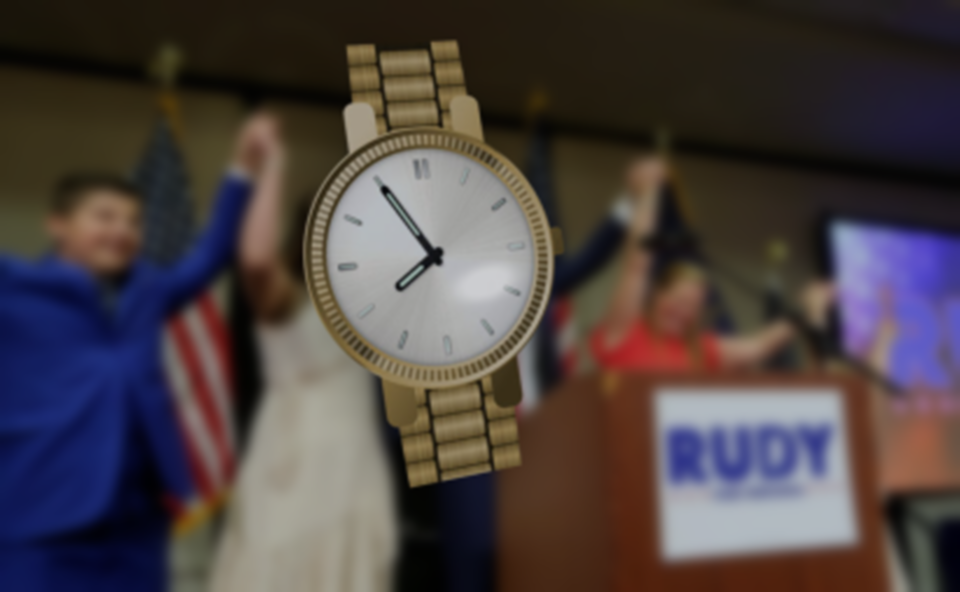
7,55
